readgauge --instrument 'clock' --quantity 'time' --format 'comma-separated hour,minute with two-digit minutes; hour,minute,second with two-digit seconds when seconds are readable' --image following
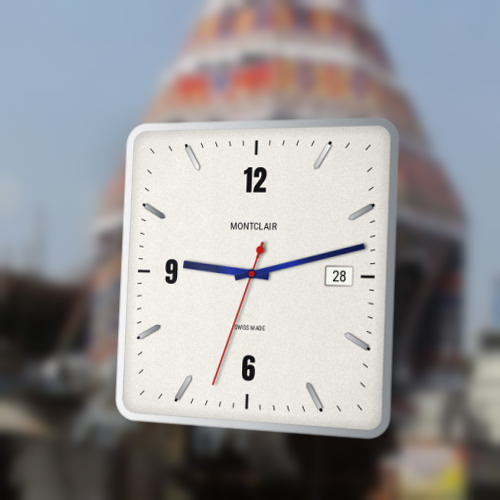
9,12,33
